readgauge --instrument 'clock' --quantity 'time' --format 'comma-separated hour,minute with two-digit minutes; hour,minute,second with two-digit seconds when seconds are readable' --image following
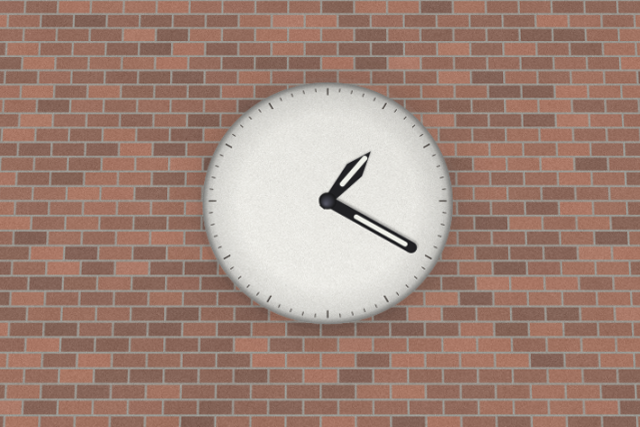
1,20
